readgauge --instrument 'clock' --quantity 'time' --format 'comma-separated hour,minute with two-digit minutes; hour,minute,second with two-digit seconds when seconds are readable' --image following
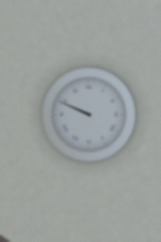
9,49
